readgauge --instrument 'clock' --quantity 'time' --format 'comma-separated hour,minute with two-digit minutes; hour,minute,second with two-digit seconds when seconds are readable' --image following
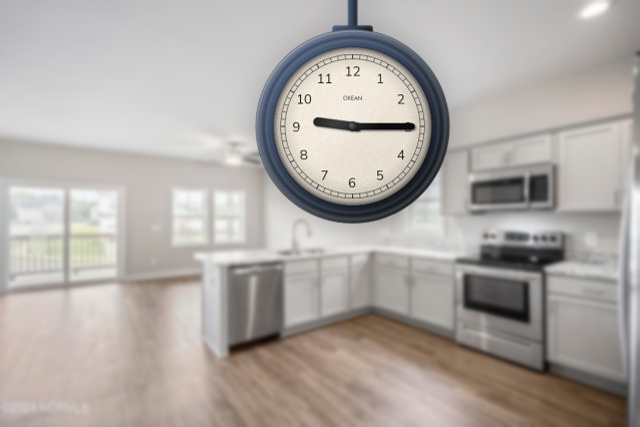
9,15
